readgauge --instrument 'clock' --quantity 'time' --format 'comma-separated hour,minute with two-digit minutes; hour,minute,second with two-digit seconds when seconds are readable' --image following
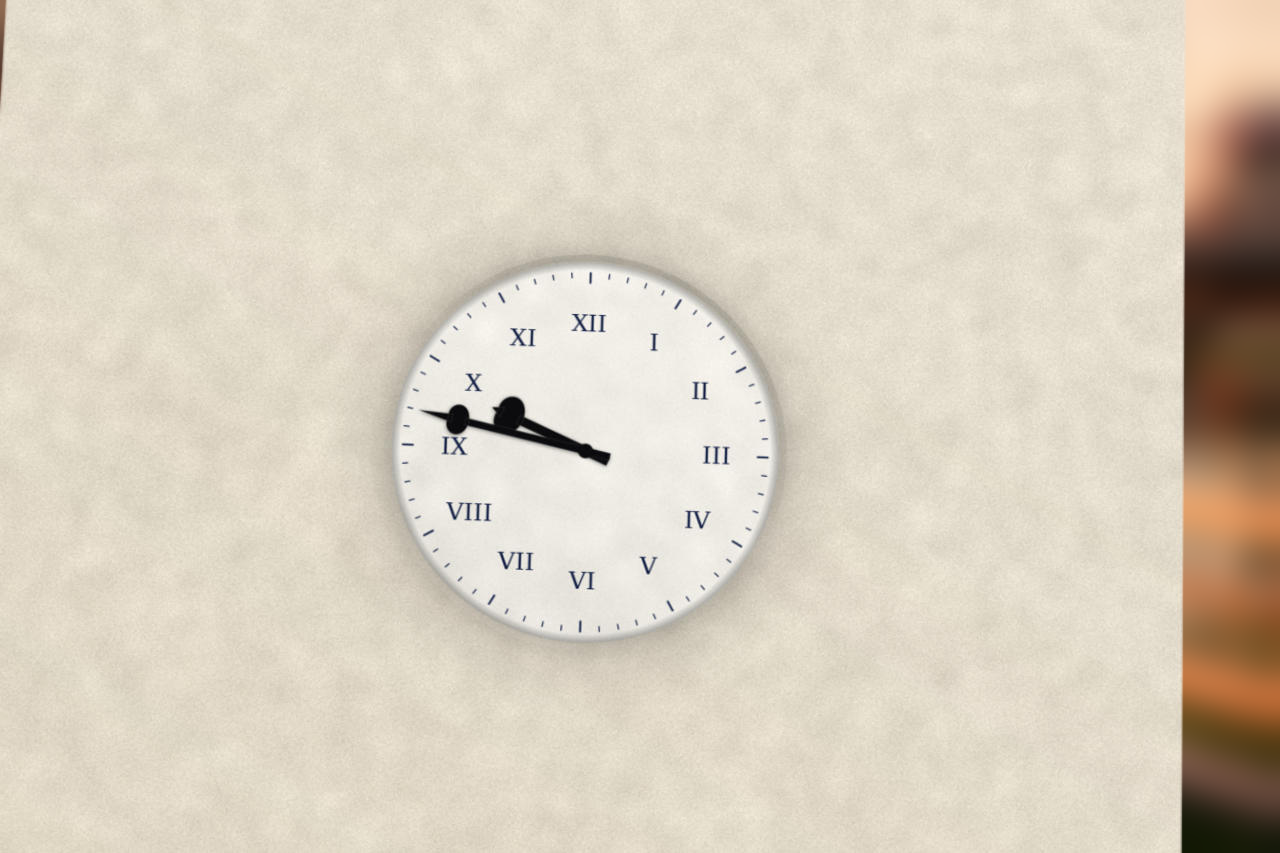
9,47
